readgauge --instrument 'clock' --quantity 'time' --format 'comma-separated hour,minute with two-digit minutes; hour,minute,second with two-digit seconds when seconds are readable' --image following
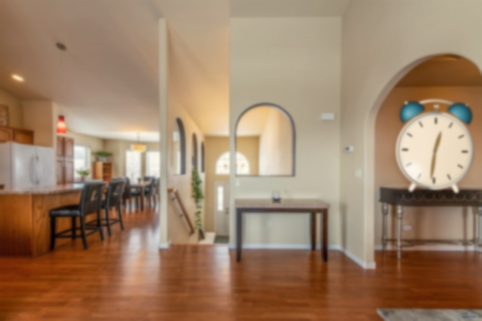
12,31
